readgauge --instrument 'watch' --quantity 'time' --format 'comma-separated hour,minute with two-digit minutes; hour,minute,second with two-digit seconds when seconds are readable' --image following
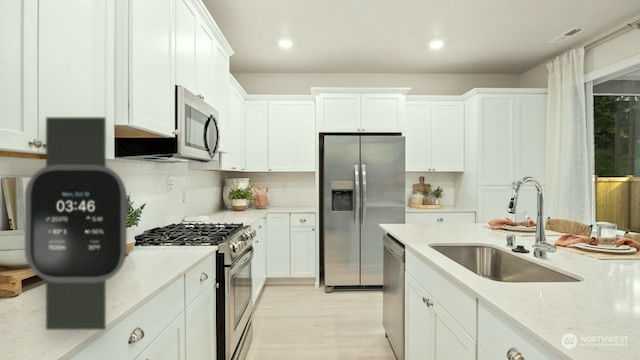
3,46
